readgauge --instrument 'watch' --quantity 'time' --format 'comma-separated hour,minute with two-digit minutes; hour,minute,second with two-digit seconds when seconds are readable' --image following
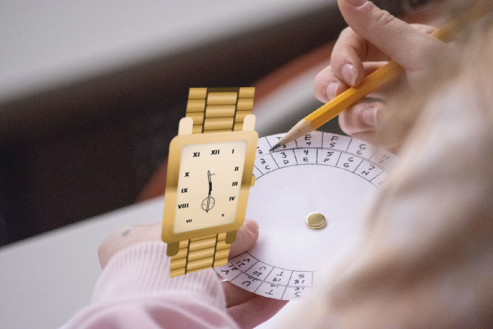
11,30
